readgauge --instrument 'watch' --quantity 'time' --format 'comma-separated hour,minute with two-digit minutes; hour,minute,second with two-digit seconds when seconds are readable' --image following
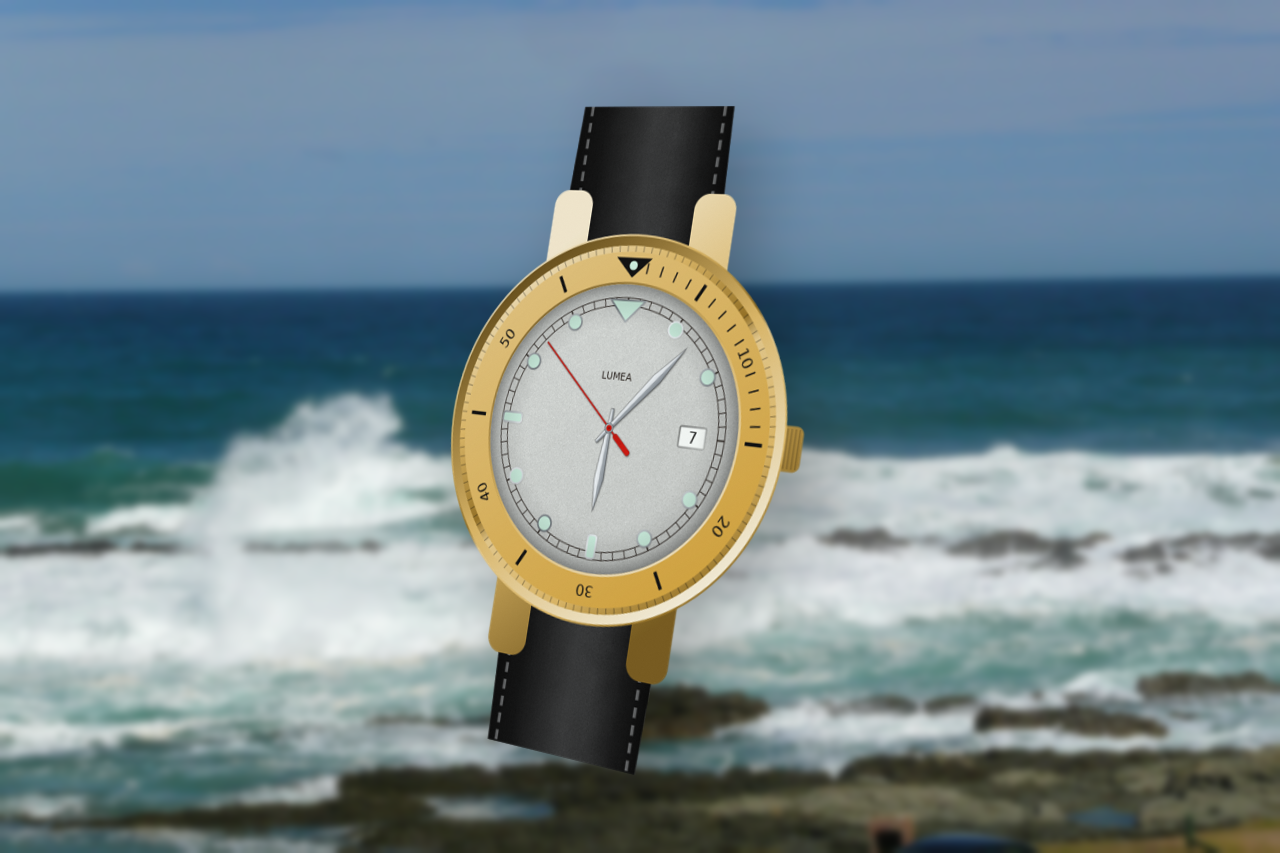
6,06,52
